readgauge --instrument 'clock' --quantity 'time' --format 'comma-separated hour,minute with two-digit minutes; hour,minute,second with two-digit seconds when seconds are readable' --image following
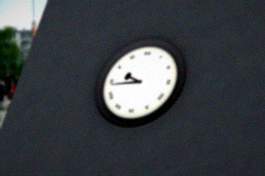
9,44
